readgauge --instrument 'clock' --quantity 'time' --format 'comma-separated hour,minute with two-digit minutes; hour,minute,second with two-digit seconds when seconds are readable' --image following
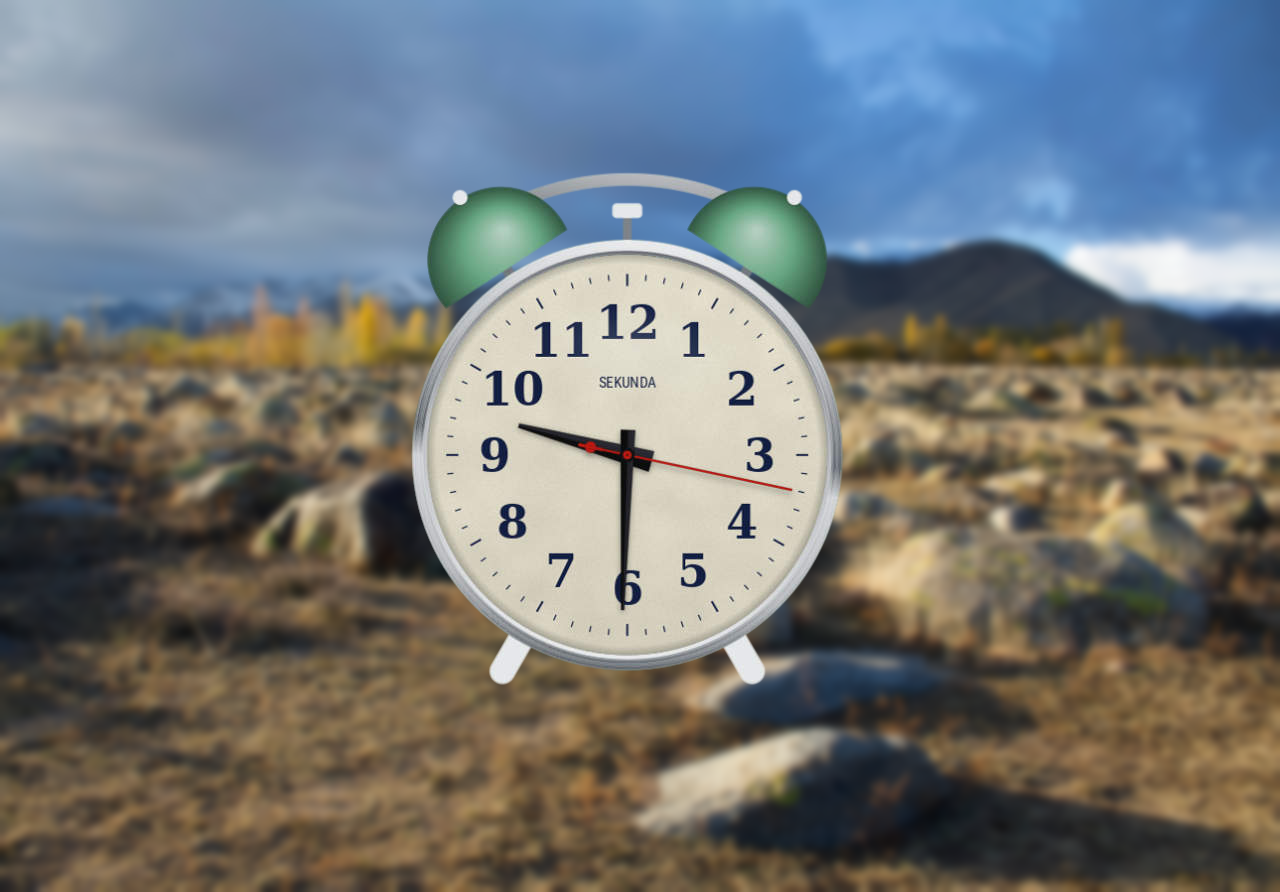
9,30,17
